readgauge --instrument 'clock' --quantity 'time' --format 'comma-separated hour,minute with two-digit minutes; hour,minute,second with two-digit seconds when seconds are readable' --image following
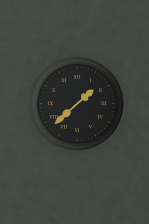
1,38
